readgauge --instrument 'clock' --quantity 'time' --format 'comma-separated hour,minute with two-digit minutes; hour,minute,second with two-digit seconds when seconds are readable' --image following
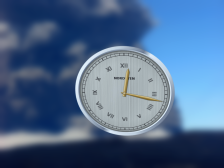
12,17
